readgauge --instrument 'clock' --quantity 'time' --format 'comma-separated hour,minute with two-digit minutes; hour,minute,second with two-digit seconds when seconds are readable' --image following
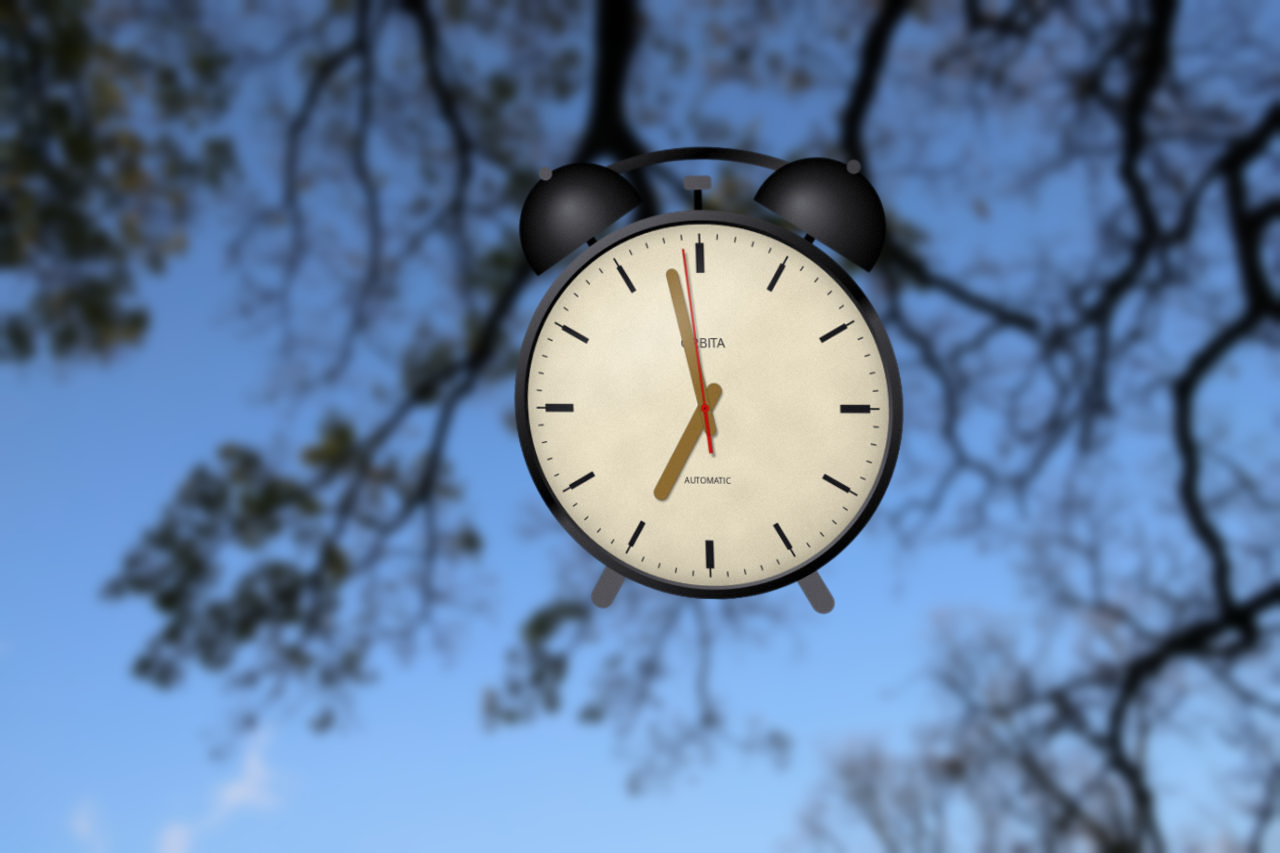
6,57,59
